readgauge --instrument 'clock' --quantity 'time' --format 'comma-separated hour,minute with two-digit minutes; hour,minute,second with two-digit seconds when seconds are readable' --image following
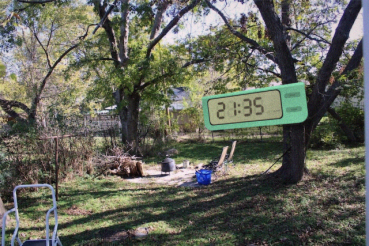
21,35
